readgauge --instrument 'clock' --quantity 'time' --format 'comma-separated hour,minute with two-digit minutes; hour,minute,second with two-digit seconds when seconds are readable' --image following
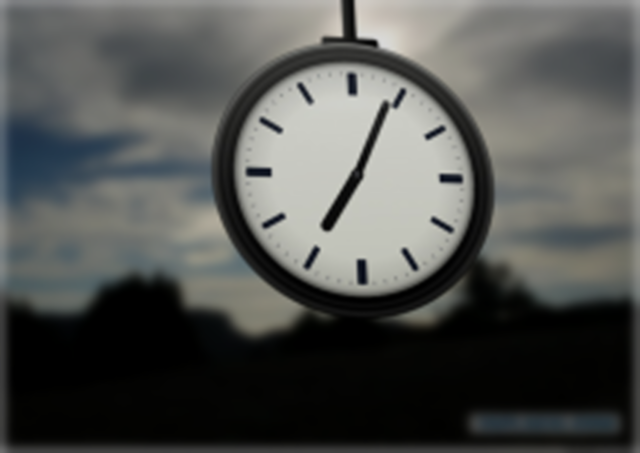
7,04
